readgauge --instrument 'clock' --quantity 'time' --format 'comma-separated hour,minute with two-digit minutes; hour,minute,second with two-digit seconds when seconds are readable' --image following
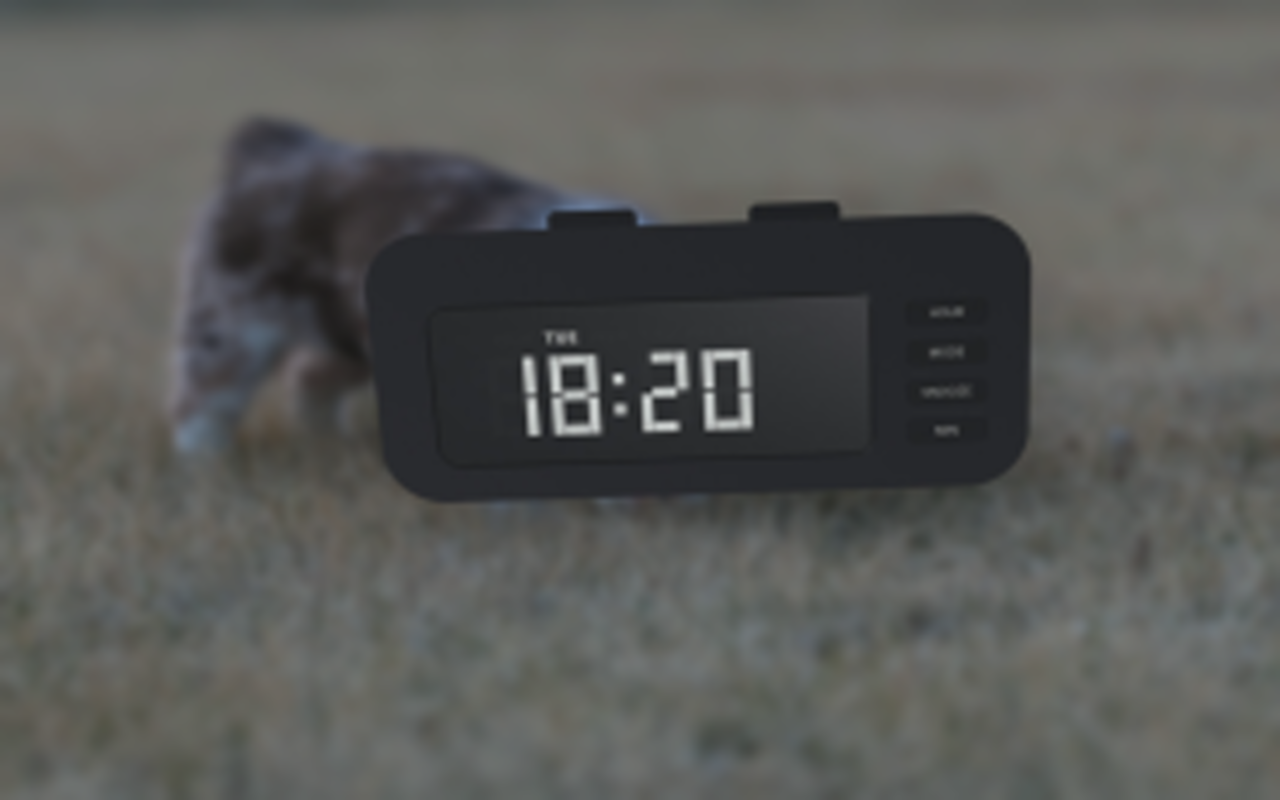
18,20
